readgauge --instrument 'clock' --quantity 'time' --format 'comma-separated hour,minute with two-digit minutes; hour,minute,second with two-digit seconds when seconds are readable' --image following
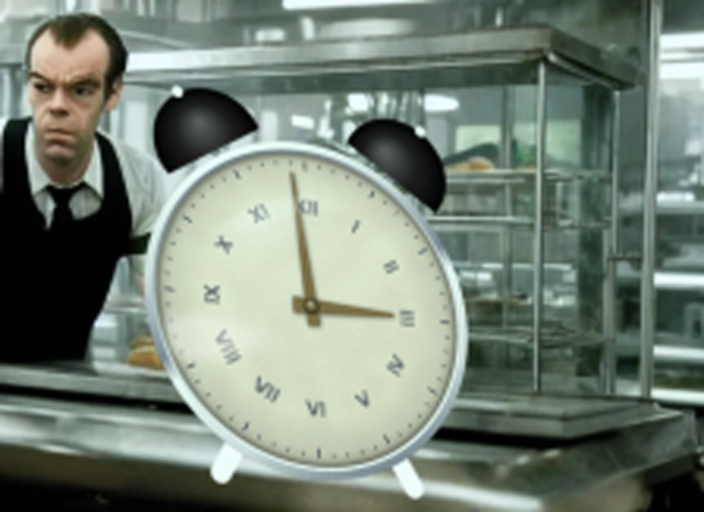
2,59
